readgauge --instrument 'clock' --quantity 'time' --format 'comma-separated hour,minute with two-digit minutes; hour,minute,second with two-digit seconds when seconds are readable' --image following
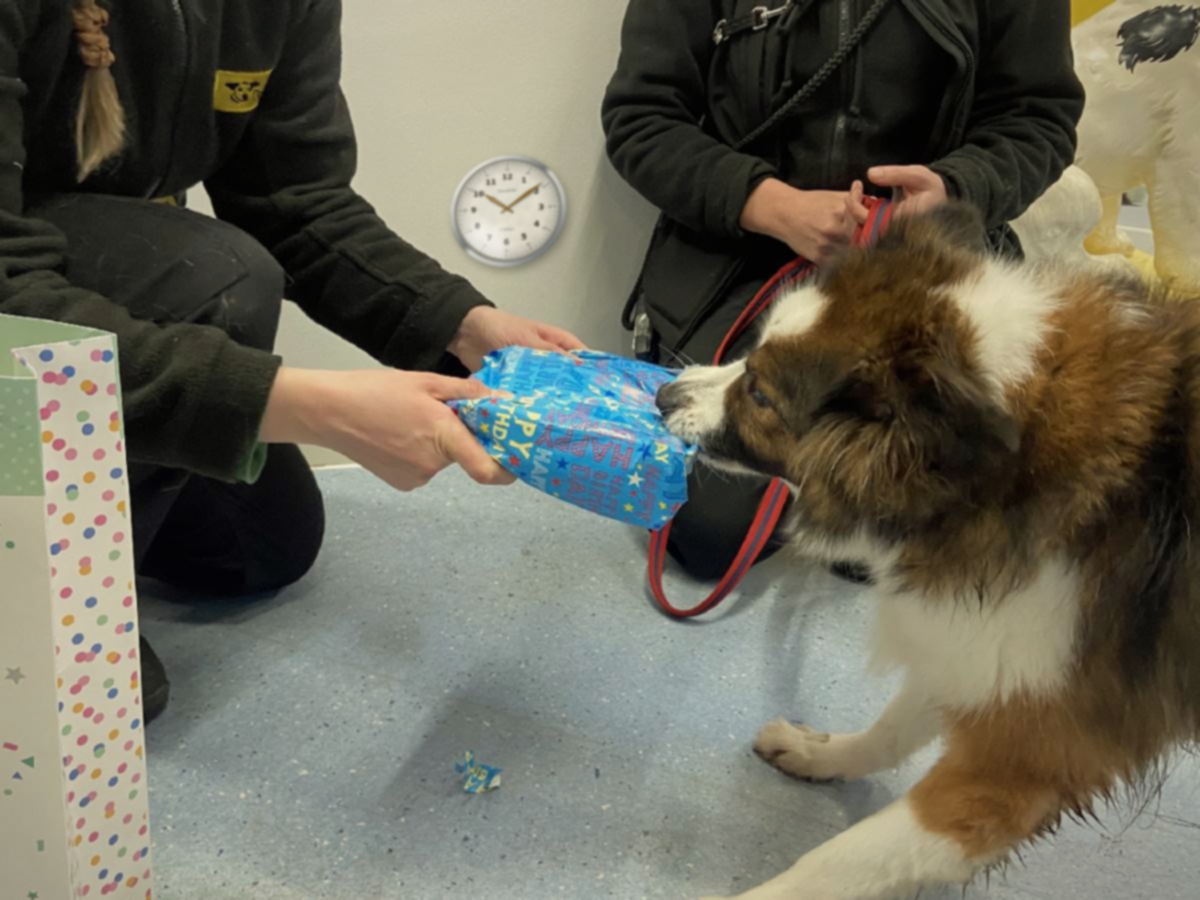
10,09
